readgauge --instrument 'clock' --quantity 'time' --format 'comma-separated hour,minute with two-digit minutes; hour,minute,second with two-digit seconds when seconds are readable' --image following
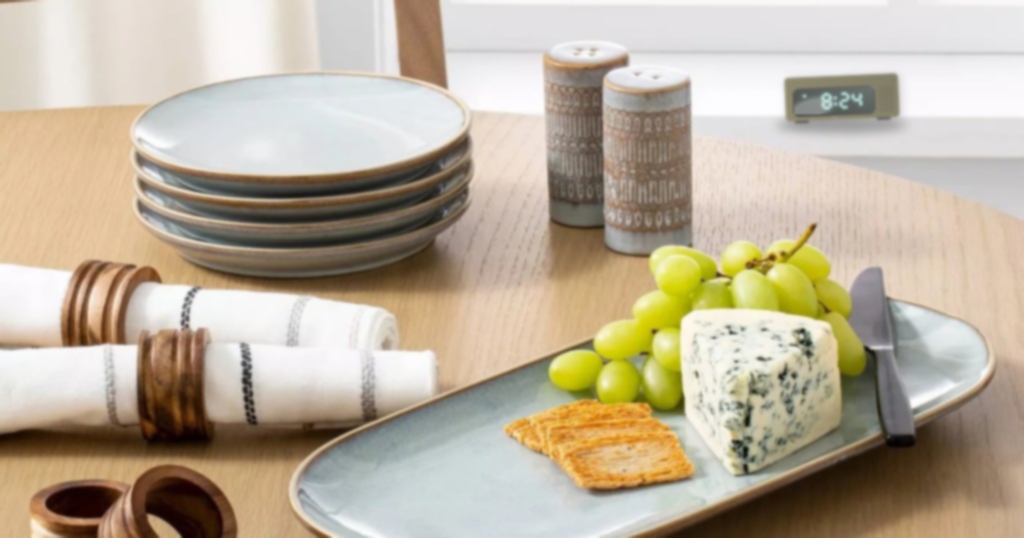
8,24
